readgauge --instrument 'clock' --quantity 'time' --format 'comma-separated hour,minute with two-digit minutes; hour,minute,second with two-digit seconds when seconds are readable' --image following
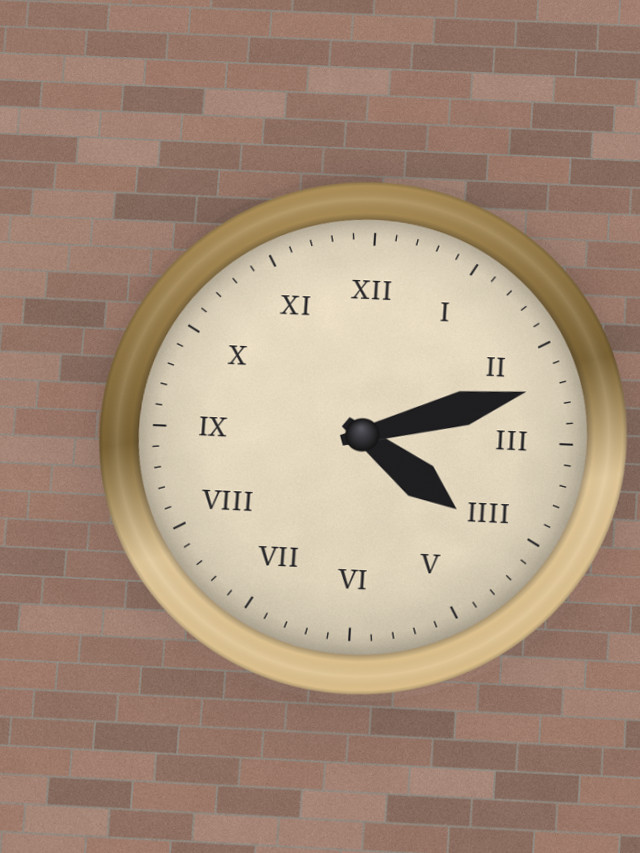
4,12
